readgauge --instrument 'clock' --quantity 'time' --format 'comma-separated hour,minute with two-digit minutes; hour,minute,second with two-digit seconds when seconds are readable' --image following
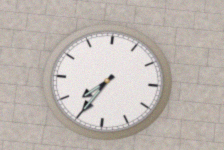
7,35
